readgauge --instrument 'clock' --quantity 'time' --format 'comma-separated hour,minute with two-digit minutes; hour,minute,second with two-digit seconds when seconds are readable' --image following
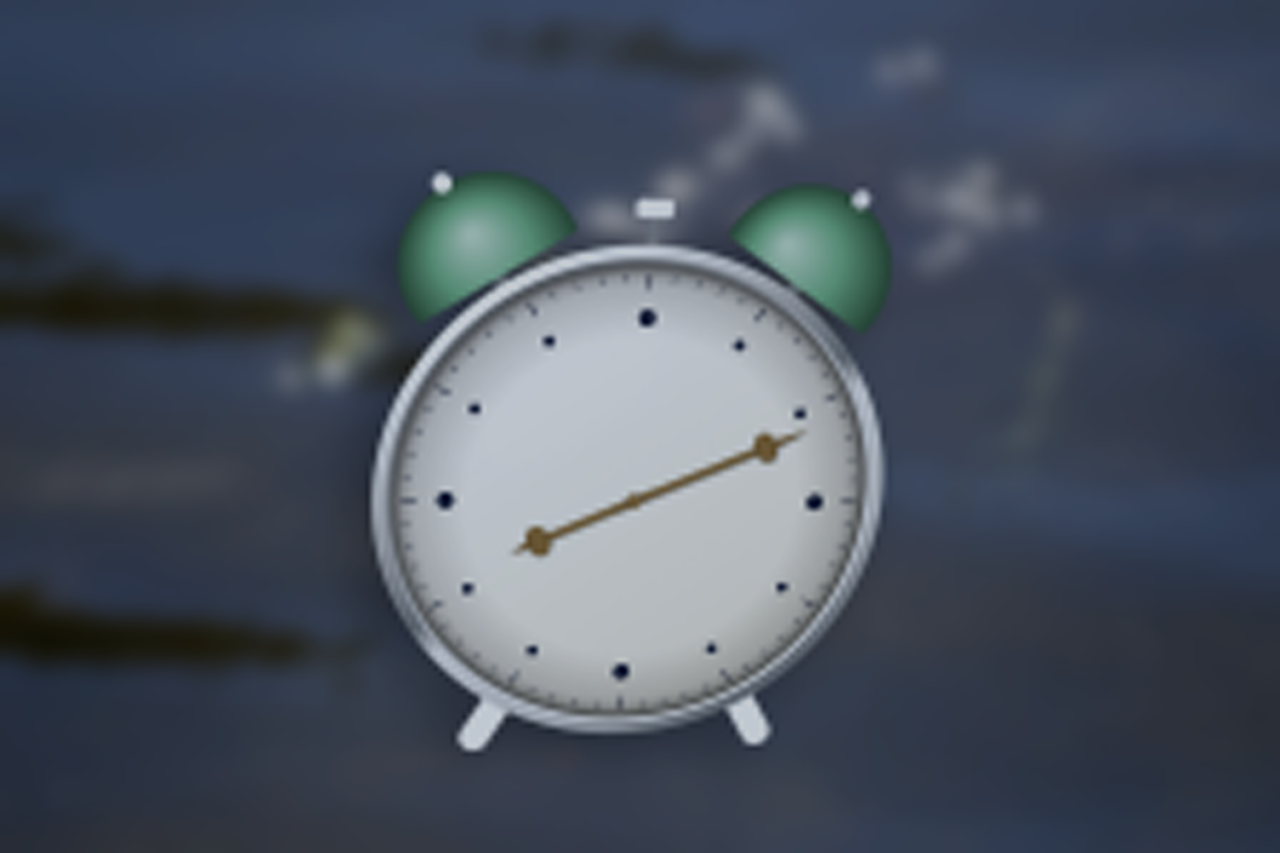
8,11
